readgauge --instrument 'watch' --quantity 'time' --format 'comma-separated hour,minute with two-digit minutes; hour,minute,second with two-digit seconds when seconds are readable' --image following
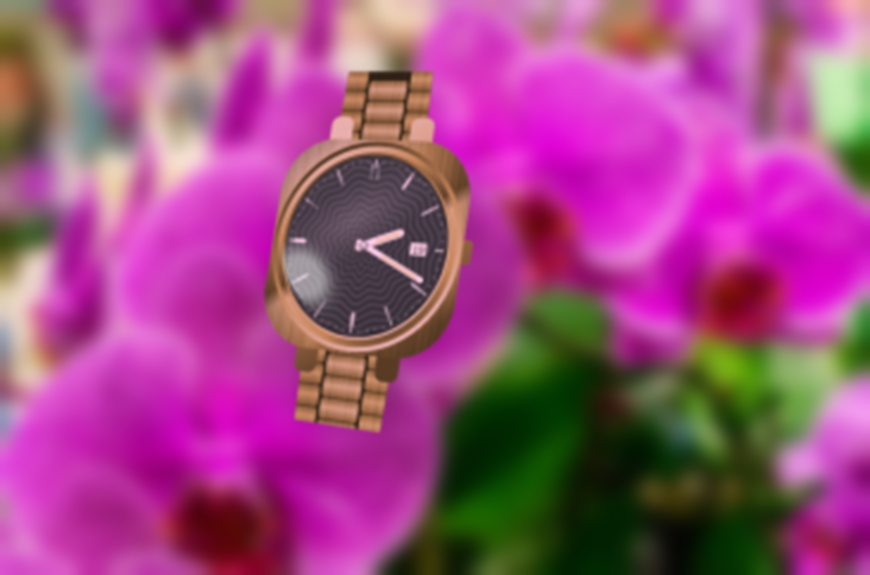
2,19
